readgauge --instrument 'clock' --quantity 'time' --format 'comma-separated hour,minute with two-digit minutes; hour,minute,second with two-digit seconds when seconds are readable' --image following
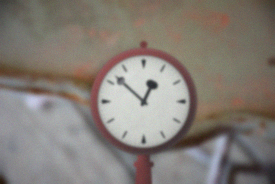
12,52
